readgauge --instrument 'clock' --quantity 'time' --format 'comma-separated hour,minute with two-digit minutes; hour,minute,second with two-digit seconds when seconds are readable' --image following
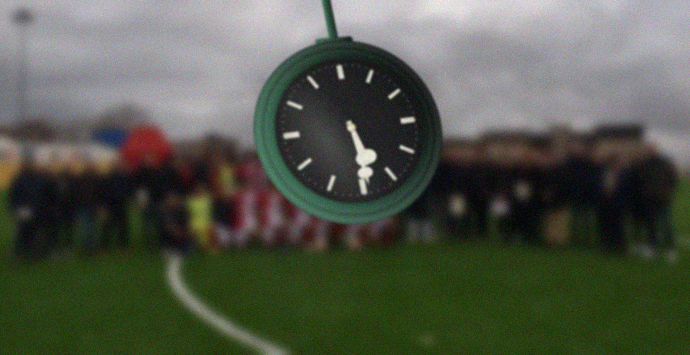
5,29
